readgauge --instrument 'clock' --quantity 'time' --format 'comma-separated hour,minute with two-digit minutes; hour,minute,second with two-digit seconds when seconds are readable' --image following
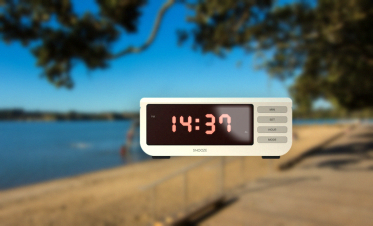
14,37
